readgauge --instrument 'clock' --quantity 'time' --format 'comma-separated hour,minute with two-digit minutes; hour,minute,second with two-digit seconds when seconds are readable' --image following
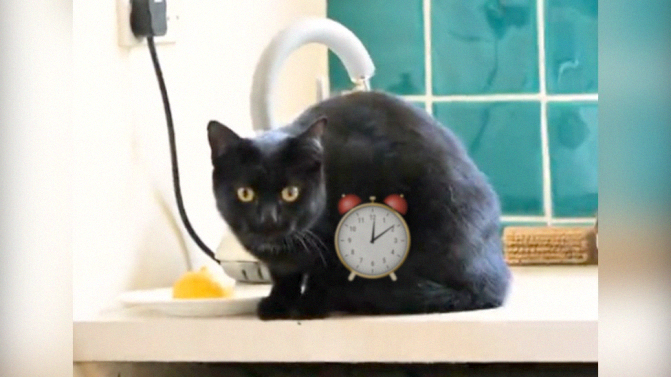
12,09
